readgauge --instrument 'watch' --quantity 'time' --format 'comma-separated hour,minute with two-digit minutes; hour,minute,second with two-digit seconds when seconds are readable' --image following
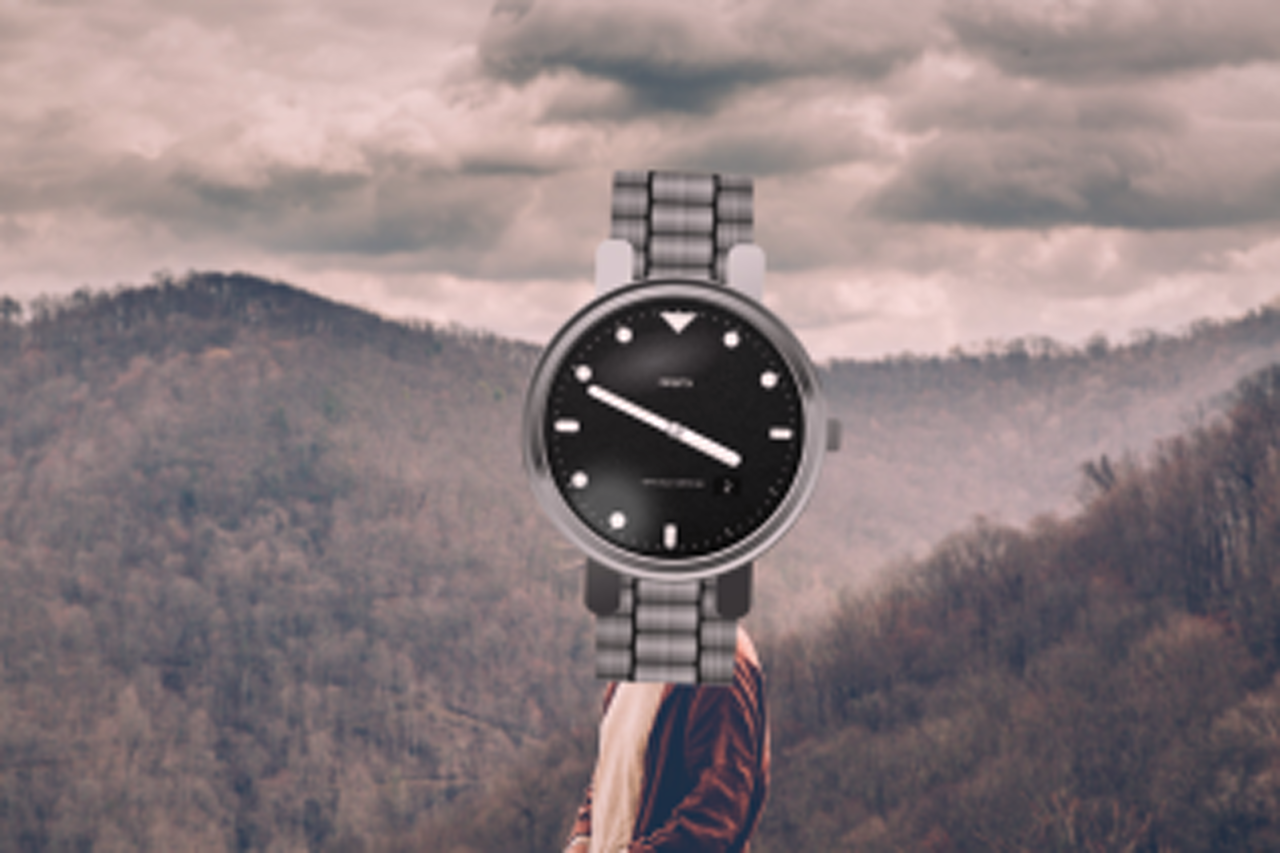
3,49
